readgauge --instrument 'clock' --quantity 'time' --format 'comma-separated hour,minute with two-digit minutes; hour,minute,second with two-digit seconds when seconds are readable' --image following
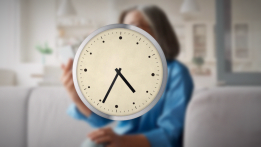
4,34
